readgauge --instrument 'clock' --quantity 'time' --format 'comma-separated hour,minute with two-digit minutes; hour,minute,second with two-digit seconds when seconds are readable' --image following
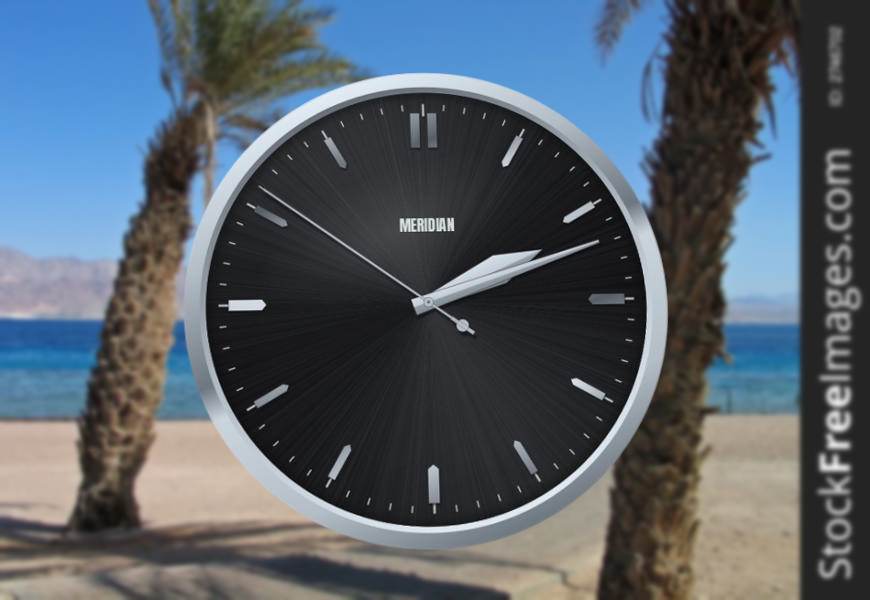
2,11,51
